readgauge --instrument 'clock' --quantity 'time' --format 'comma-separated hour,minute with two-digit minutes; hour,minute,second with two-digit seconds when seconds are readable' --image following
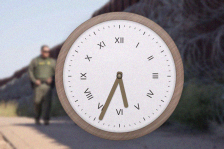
5,34
